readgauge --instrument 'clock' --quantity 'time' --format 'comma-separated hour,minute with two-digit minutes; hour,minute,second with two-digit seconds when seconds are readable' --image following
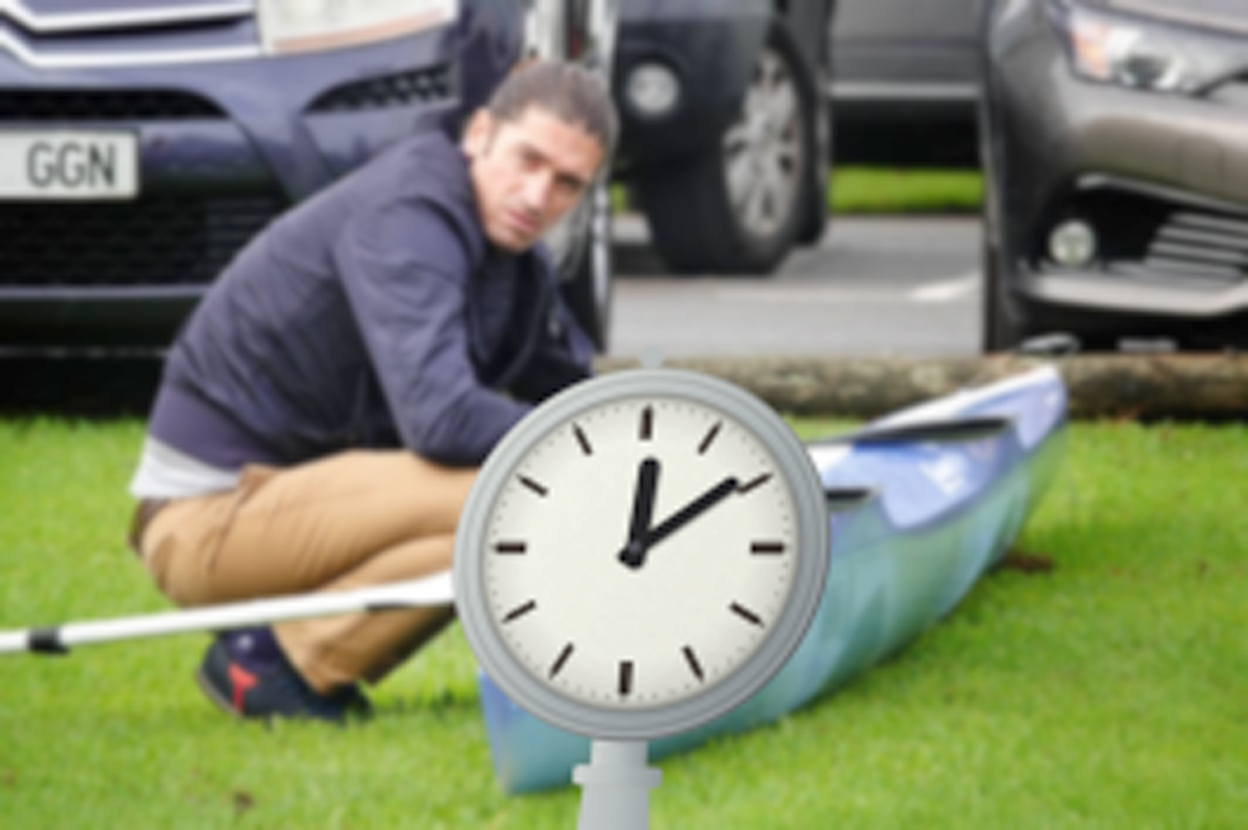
12,09
